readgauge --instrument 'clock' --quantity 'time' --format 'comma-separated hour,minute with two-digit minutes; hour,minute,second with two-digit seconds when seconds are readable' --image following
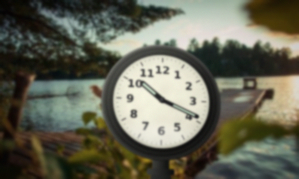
10,19
